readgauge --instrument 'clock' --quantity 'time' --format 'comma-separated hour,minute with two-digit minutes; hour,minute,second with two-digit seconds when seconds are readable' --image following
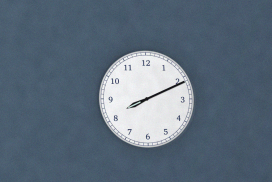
8,11
